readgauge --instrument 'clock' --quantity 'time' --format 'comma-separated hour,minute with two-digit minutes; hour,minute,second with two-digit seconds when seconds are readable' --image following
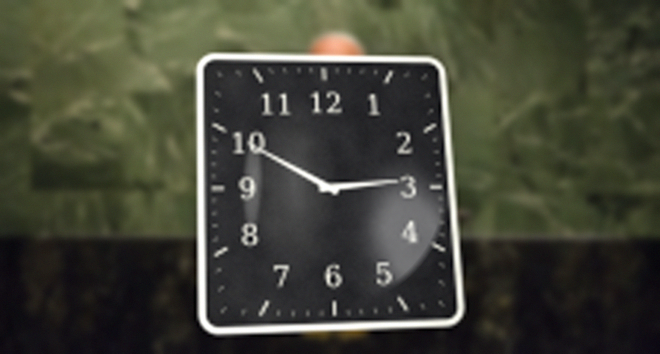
2,50
